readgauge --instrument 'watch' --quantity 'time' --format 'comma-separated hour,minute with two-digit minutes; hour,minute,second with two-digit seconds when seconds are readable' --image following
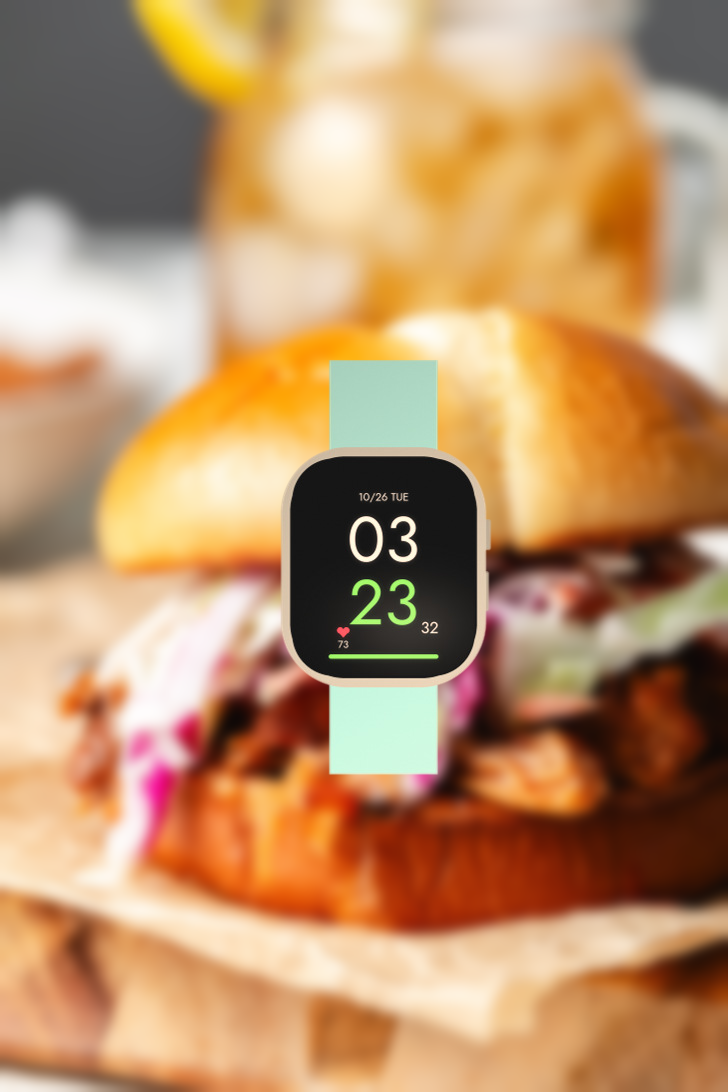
3,23,32
